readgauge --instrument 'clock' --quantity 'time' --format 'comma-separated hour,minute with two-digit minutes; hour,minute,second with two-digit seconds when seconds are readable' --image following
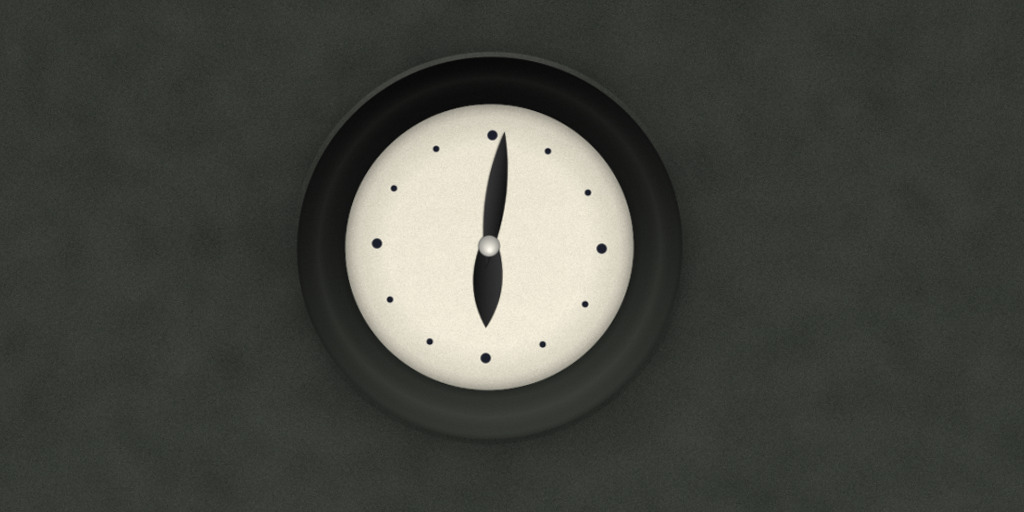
6,01
